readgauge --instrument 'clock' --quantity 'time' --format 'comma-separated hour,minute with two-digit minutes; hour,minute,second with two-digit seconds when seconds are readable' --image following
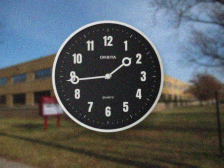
1,44
